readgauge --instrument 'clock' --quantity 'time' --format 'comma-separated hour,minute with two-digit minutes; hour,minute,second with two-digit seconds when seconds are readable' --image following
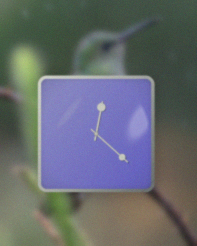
12,22
